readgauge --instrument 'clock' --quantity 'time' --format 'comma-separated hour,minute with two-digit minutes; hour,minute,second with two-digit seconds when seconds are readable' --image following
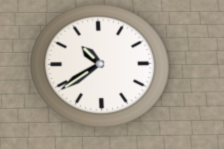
10,39
